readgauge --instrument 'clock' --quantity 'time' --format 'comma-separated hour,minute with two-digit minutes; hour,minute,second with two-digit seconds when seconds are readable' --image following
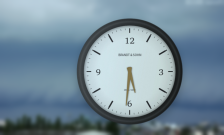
5,31
